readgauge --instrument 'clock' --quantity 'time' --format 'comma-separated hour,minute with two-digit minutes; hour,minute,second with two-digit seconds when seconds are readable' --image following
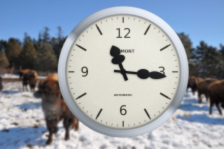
11,16
